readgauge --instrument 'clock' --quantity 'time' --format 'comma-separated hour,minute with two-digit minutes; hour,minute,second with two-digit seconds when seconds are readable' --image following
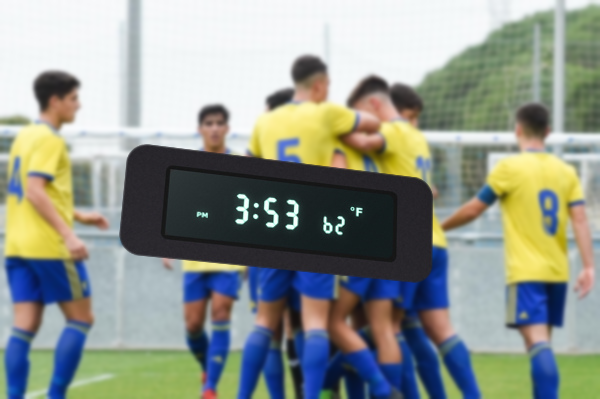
3,53
